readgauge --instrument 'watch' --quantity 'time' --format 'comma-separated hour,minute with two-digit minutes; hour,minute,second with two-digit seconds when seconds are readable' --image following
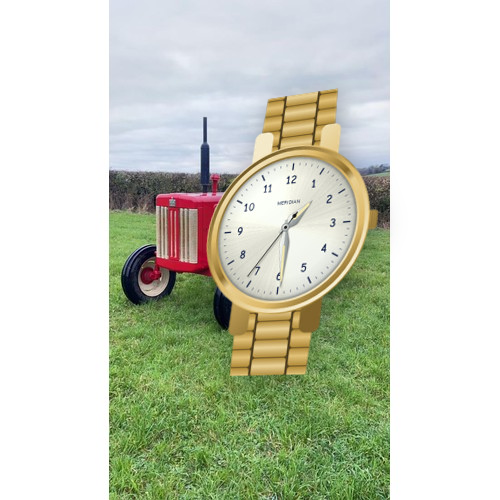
1,29,36
